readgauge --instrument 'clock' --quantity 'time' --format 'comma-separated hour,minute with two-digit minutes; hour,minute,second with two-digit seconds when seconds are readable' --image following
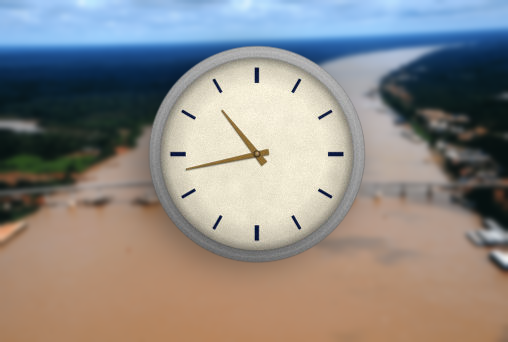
10,43
